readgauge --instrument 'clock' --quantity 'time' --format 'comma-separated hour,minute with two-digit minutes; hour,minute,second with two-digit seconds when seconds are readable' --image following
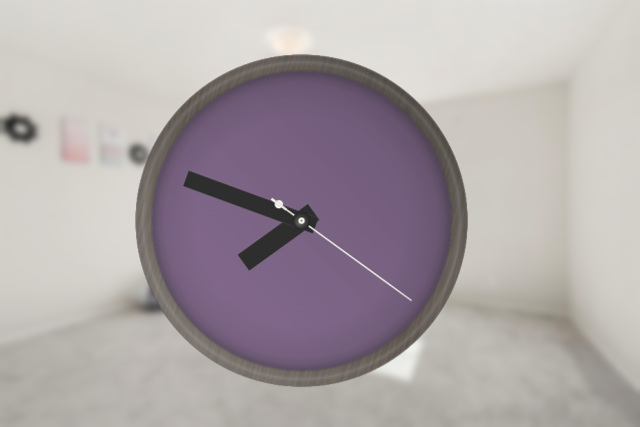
7,48,21
